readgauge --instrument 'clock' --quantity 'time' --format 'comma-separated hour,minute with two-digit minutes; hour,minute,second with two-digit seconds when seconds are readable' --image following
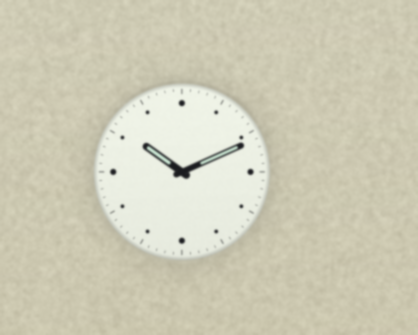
10,11
